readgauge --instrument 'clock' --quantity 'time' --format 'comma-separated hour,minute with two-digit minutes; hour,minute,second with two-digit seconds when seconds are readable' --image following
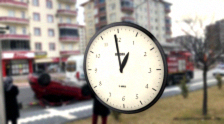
12,59
